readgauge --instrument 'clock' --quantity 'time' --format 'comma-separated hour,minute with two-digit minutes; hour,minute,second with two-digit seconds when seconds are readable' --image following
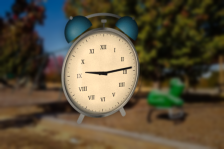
9,14
